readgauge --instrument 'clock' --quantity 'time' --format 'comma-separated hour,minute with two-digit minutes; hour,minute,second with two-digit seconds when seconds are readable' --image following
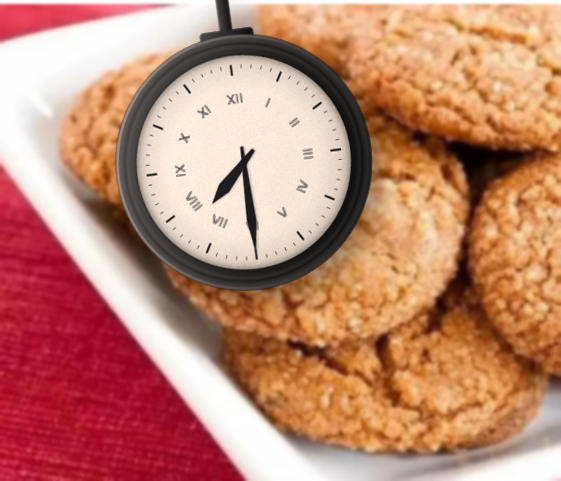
7,30
